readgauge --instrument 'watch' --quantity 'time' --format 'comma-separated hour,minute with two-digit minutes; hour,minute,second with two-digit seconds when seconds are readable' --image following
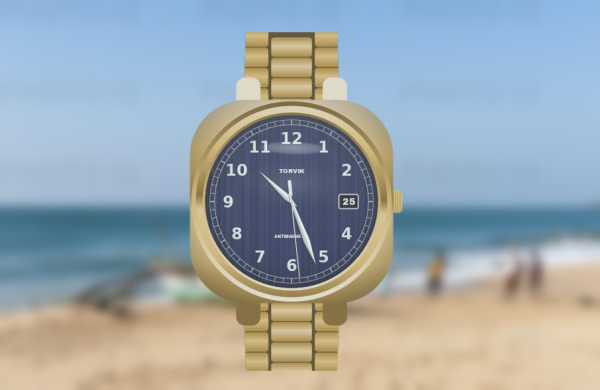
10,26,29
